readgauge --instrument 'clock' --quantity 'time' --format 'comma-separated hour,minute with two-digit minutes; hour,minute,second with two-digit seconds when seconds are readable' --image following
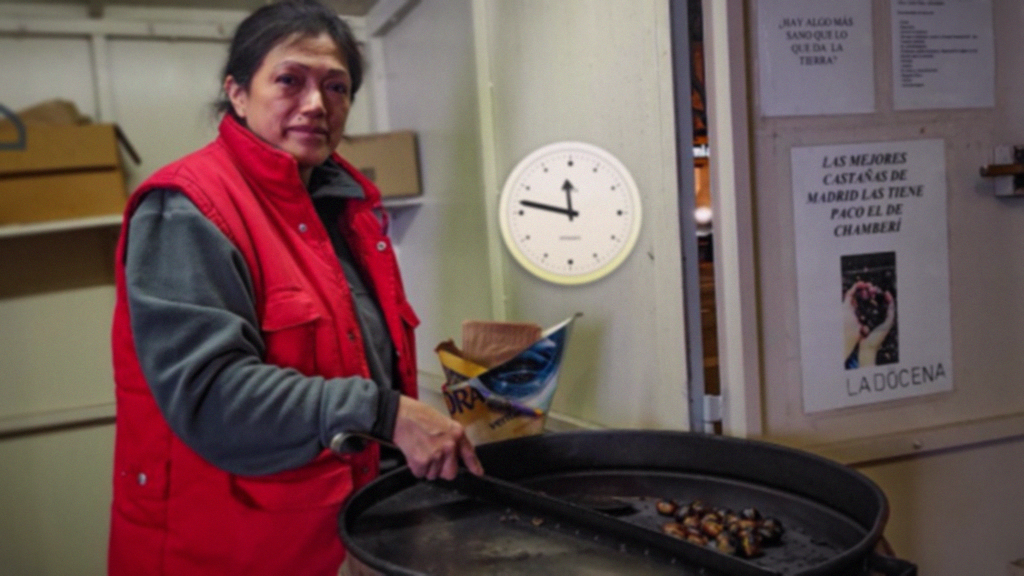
11,47
